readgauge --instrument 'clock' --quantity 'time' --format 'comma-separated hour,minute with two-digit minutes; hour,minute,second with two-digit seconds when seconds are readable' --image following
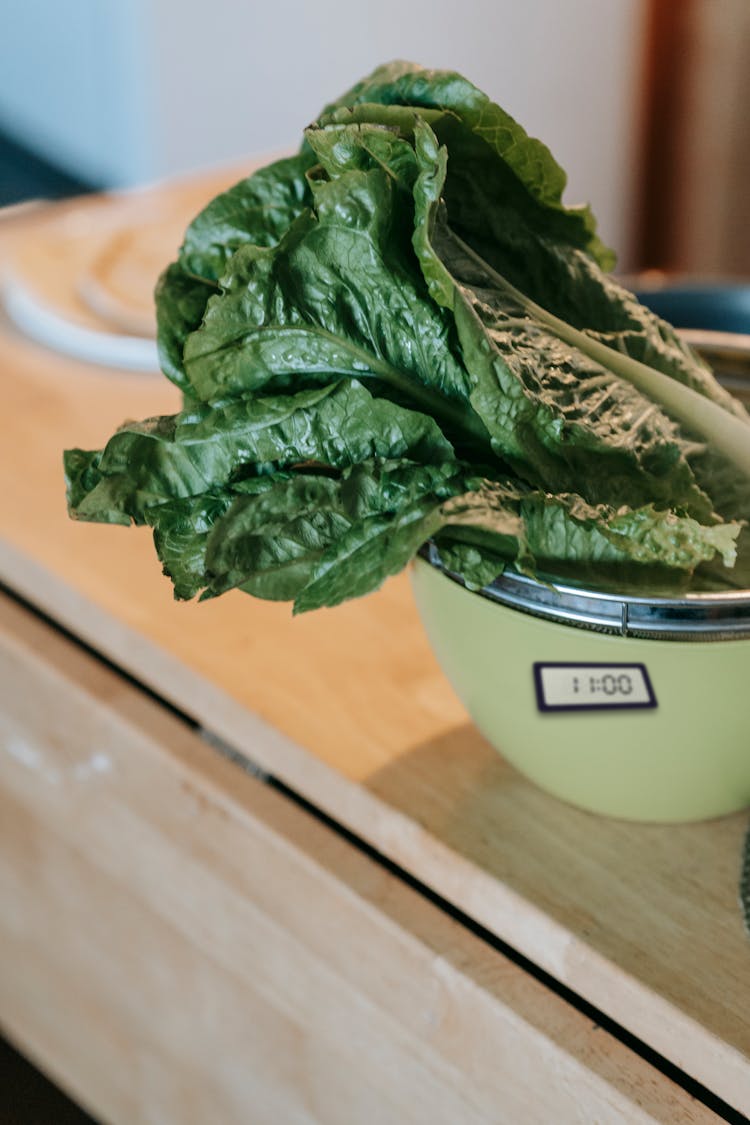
11,00
